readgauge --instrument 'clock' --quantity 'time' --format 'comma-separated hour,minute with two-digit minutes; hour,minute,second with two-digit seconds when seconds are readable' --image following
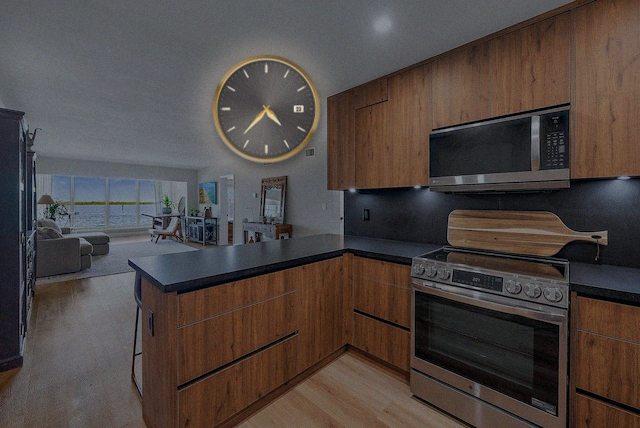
4,37
